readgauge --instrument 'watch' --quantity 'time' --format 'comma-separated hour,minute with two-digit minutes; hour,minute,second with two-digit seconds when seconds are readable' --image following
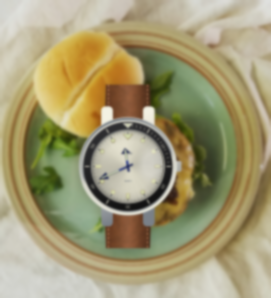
11,41
